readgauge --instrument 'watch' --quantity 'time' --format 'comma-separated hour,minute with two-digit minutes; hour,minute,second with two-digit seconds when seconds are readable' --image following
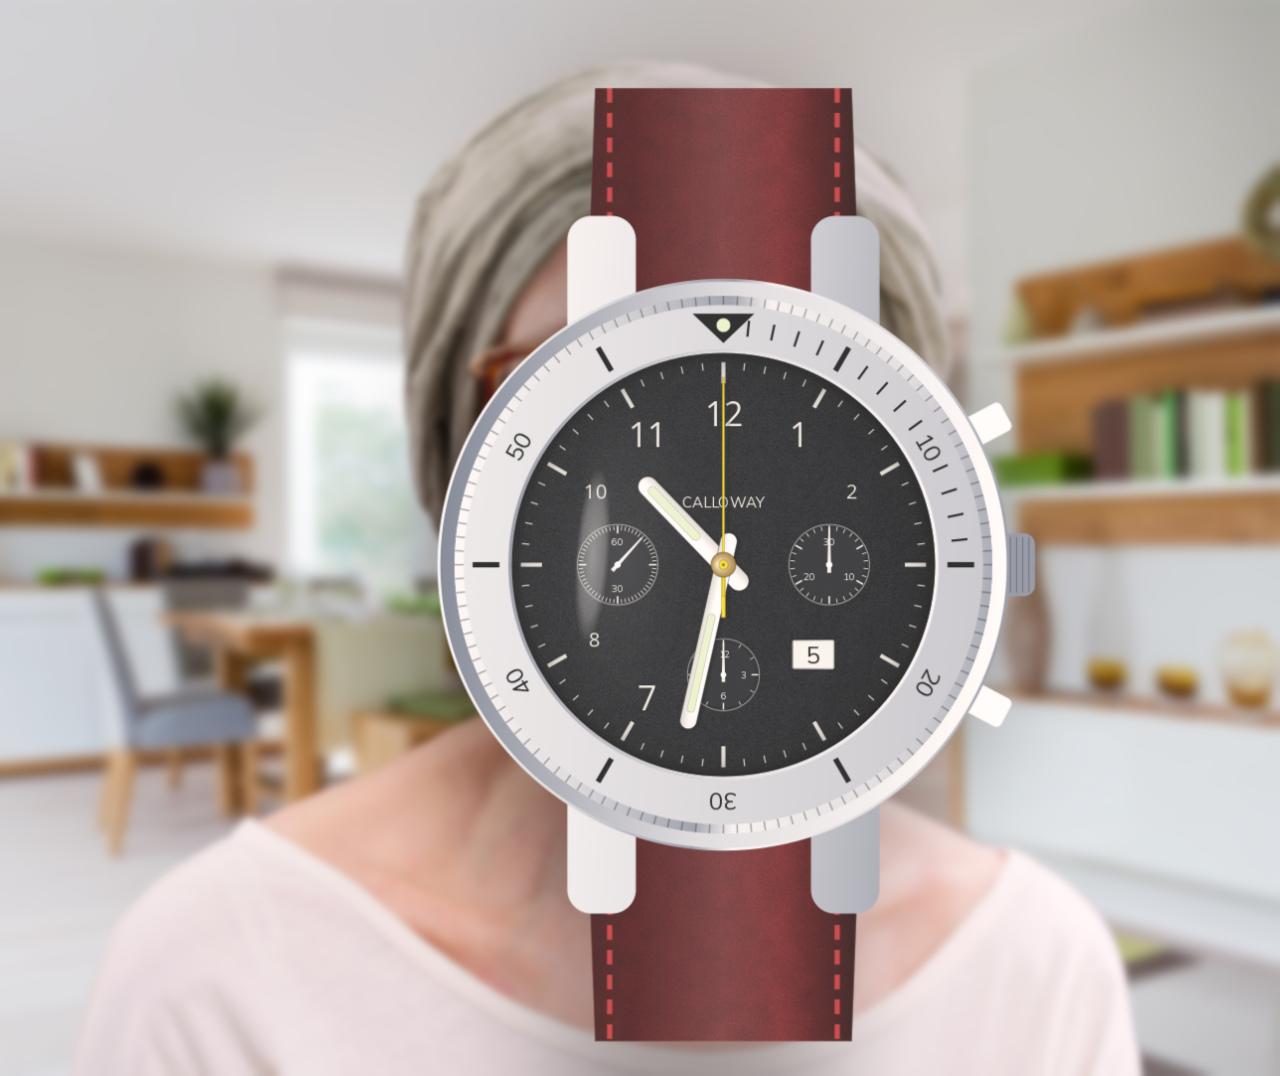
10,32,07
